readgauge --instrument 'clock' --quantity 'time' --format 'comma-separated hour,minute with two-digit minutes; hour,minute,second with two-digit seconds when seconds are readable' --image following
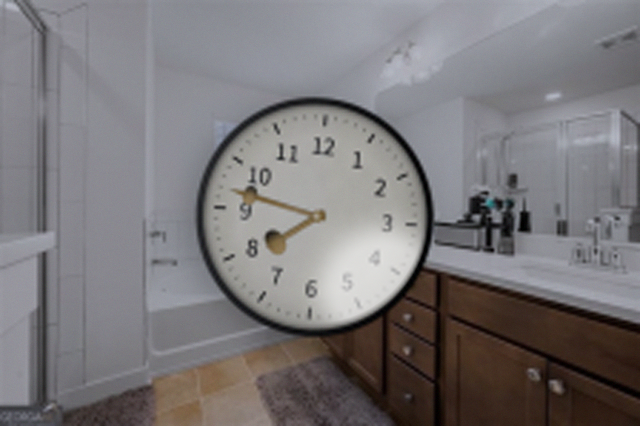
7,47
